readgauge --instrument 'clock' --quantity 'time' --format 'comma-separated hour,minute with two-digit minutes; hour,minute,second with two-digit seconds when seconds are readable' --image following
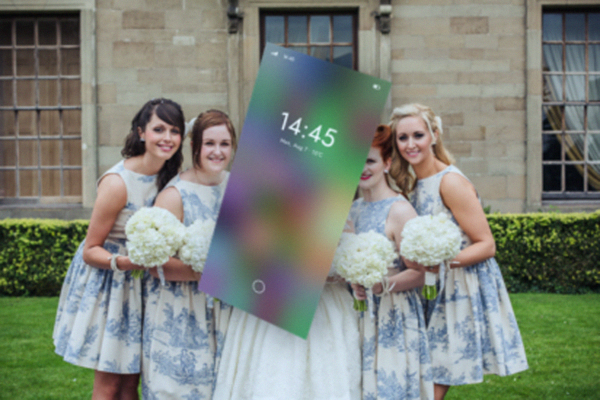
14,45
